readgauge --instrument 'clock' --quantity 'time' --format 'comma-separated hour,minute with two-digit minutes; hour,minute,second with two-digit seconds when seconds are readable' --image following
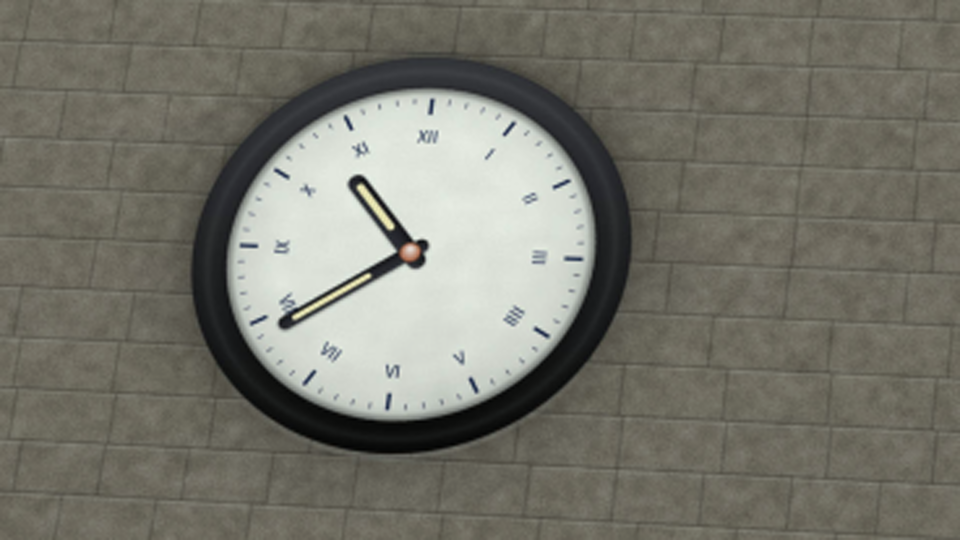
10,39
